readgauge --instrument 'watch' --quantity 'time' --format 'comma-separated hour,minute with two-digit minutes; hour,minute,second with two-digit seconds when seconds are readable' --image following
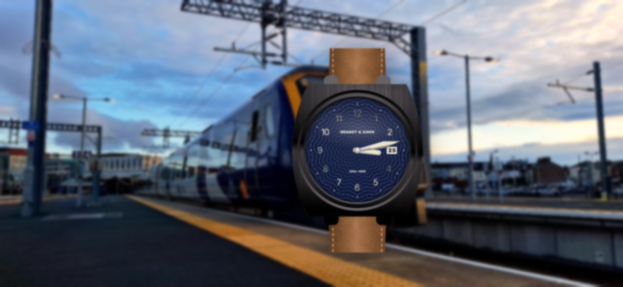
3,13
